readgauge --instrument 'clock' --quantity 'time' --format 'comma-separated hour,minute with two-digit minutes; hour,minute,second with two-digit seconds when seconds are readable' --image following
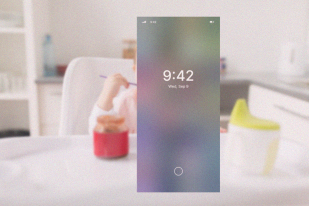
9,42
